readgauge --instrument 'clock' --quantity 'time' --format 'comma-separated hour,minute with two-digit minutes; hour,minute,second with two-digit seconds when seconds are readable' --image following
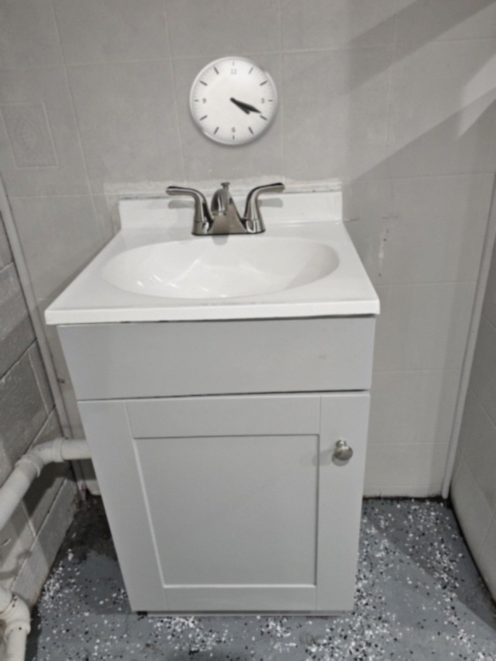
4,19
